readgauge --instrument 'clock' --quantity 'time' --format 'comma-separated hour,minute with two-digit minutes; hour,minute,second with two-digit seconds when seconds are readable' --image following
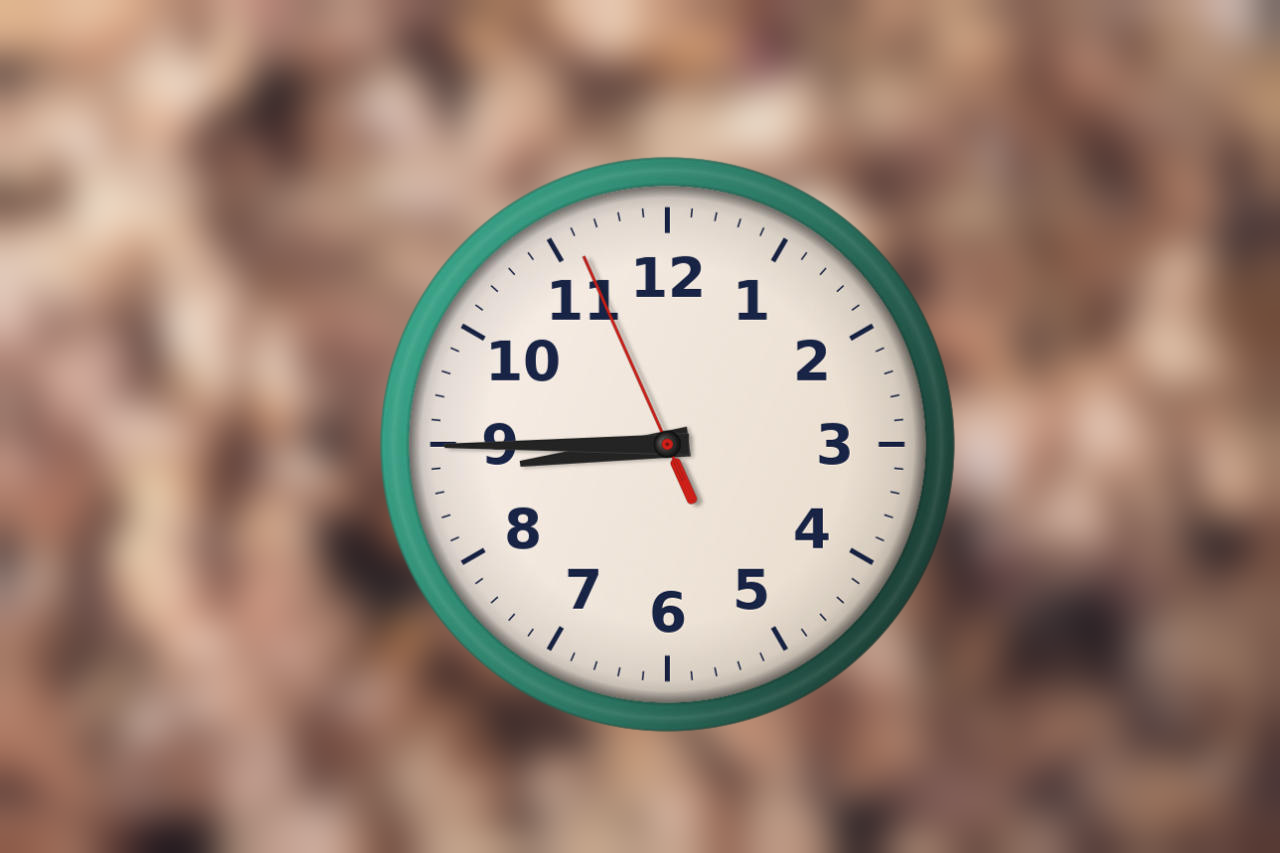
8,44,56
